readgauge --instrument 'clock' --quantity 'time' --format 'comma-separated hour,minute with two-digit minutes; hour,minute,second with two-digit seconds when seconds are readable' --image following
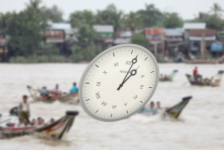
1,02
